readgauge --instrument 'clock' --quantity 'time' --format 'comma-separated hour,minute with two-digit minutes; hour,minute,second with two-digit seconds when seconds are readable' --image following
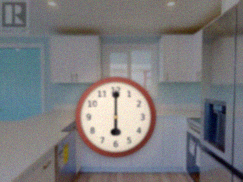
6,00
